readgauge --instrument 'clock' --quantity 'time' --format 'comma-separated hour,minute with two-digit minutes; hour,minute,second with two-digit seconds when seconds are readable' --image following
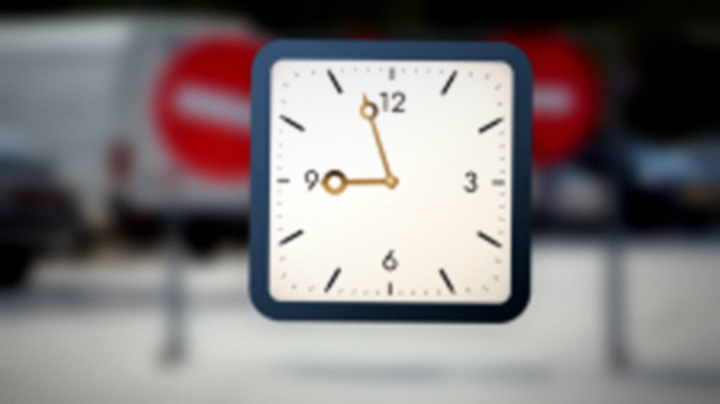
8,57
